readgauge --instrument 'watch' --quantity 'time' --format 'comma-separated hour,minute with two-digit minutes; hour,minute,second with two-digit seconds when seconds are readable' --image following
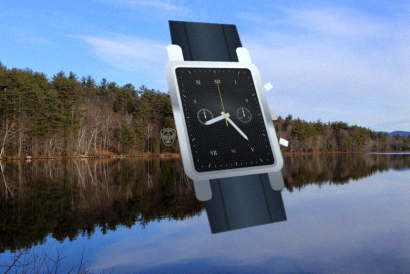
8,24
